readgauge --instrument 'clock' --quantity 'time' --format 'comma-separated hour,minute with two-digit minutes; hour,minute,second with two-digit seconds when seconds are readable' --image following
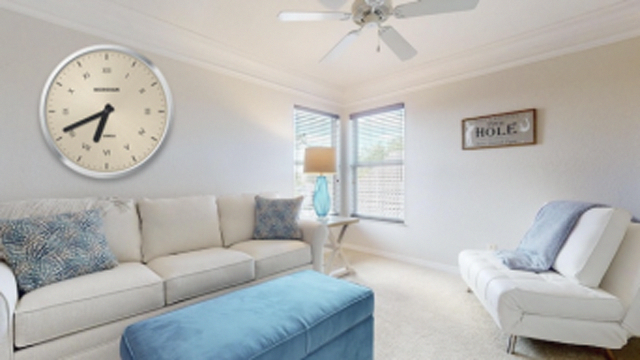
6,41
